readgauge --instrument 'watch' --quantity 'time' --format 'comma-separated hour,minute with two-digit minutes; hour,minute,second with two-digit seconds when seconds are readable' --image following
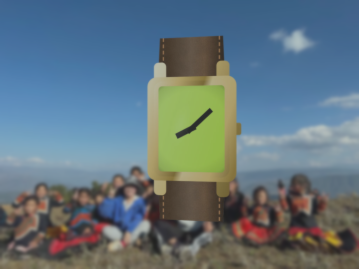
8,08
